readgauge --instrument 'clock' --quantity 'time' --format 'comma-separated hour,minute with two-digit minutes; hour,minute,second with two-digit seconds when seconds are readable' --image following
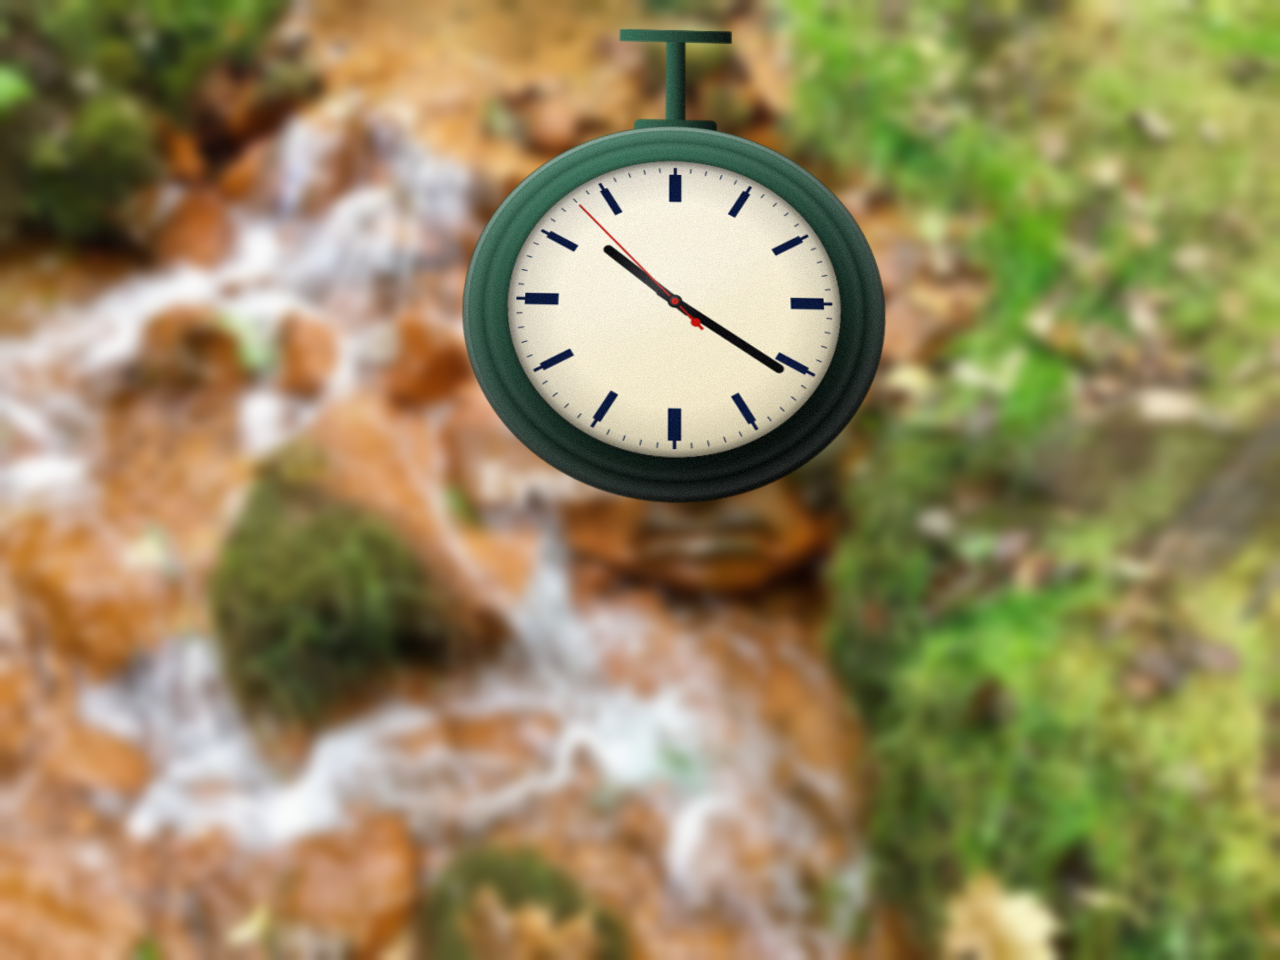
10,20,53
